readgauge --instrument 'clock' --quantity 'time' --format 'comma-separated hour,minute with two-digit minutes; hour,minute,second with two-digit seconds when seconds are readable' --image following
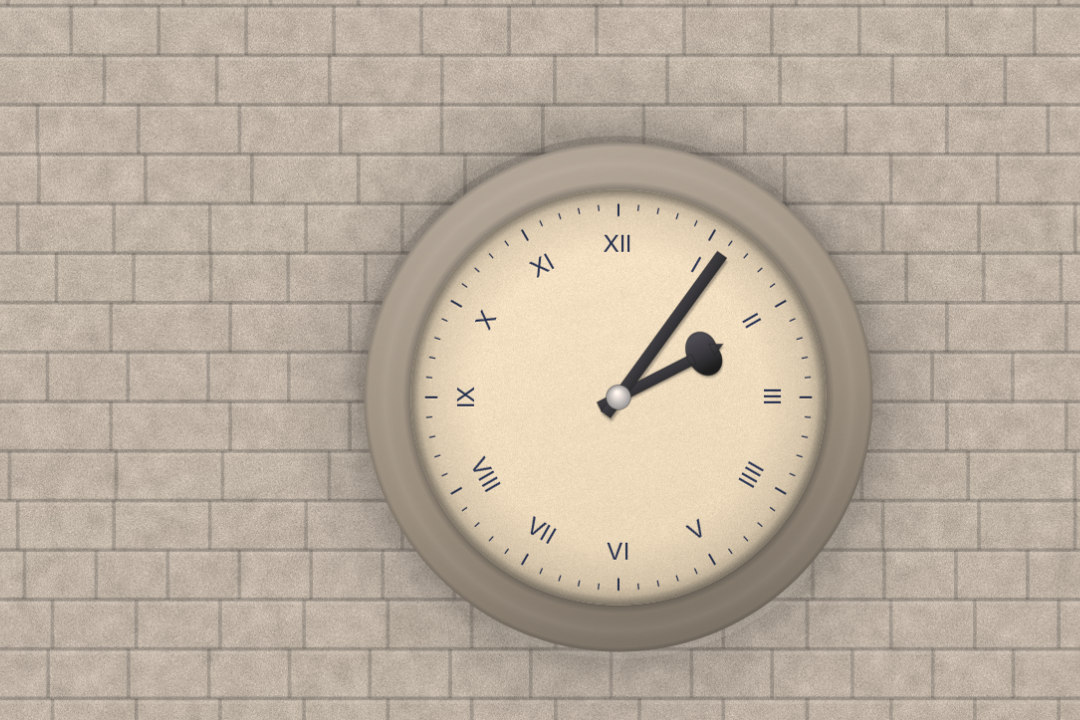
2,06
